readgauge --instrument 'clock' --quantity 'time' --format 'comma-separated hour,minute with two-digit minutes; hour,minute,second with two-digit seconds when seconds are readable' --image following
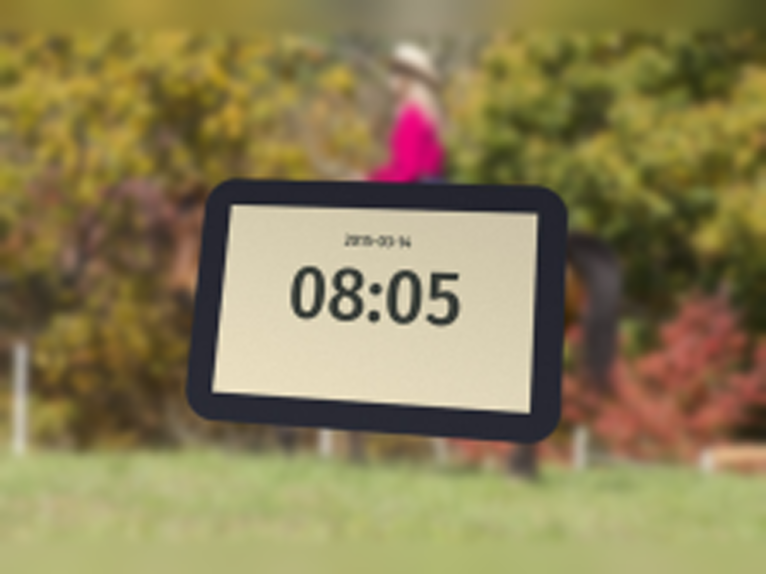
8,05
